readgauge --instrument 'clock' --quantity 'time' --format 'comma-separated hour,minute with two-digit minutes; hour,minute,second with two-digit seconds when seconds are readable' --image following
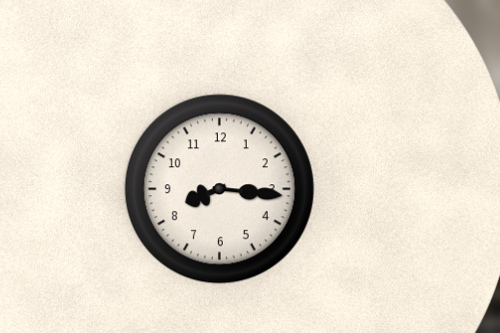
8,16
